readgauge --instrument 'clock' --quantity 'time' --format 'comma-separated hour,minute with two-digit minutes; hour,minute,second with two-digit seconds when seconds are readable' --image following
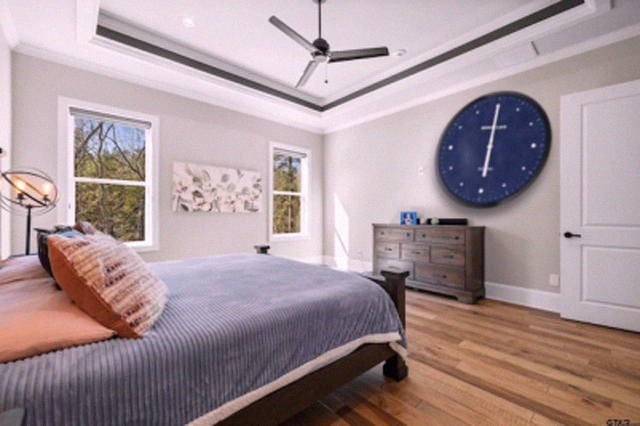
6,00
